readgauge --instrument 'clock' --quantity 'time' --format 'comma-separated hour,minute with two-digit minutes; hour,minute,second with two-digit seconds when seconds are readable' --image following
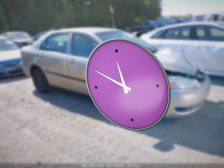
11,50
